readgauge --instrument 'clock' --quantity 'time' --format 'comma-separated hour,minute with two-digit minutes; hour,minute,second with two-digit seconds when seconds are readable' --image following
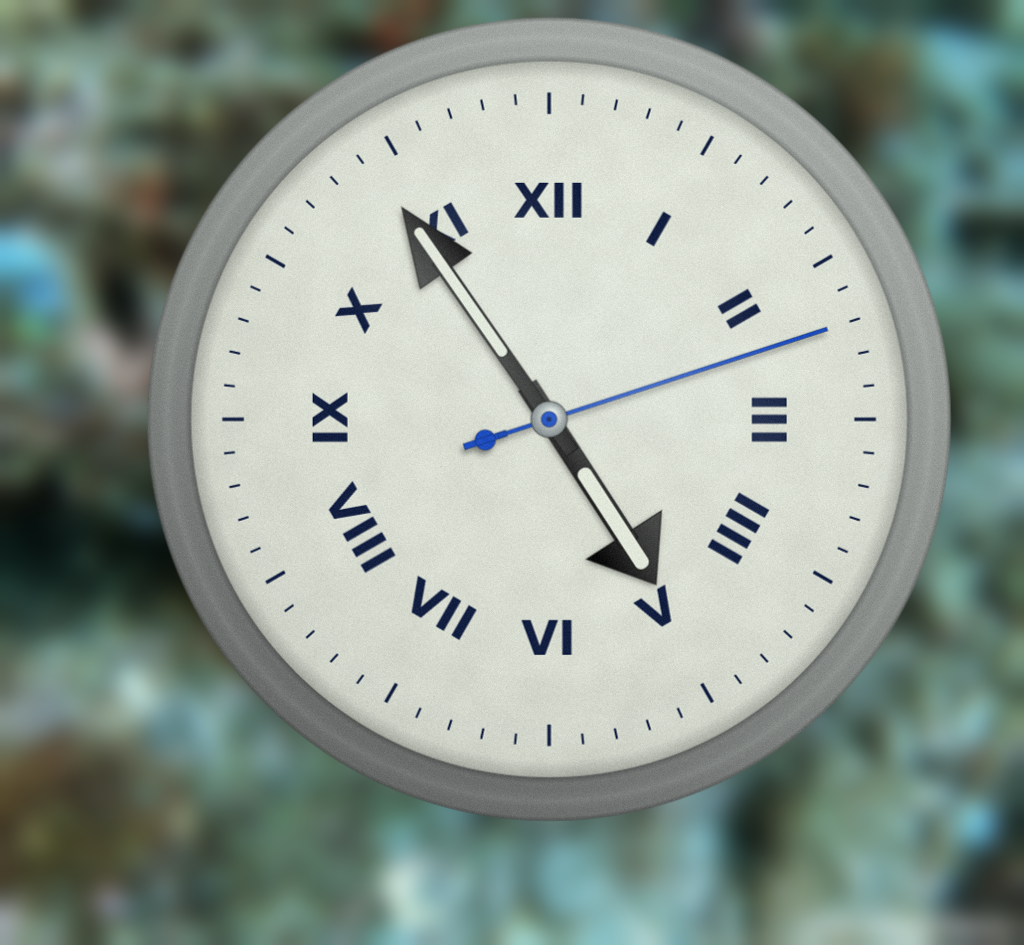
4,54,12
